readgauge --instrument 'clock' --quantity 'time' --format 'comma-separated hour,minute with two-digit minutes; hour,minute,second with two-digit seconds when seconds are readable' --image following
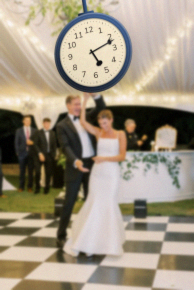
5,12
